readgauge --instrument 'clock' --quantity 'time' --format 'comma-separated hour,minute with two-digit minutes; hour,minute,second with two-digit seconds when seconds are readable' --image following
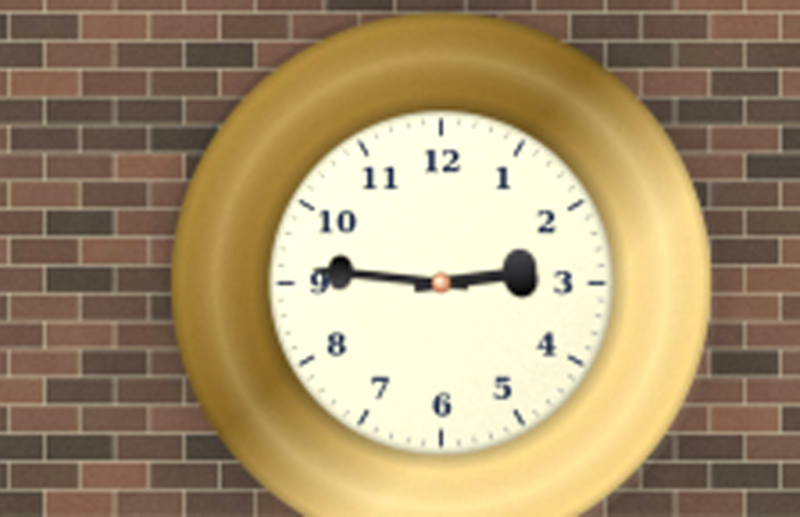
2,46
